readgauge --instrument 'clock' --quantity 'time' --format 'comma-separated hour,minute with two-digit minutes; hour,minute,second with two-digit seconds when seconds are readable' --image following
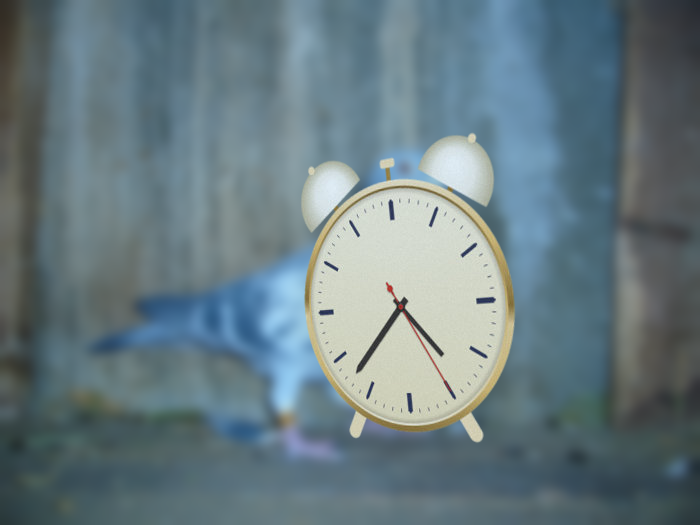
4,37,25
